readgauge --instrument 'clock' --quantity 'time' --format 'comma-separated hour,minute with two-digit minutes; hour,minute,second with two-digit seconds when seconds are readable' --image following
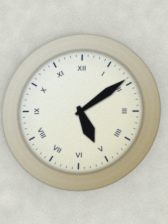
5,09
